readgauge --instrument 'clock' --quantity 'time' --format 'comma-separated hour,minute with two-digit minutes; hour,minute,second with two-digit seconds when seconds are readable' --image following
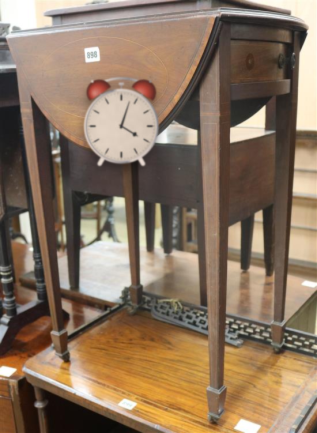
4,03
